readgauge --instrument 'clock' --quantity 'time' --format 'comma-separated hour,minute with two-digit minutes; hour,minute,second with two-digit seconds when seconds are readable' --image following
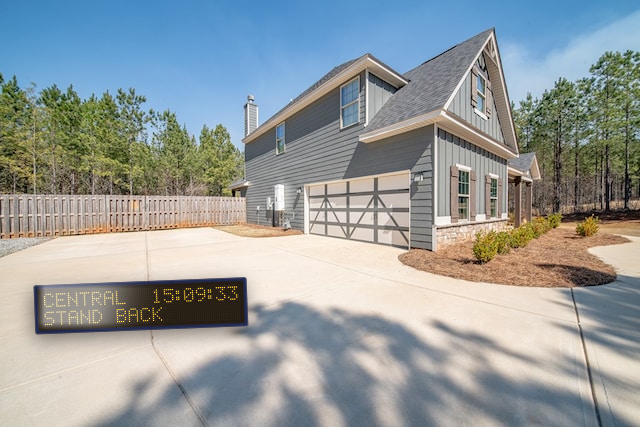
15,09,33
